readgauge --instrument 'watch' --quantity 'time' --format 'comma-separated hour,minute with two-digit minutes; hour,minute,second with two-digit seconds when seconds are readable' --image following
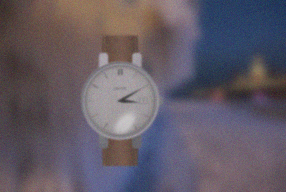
3,10
